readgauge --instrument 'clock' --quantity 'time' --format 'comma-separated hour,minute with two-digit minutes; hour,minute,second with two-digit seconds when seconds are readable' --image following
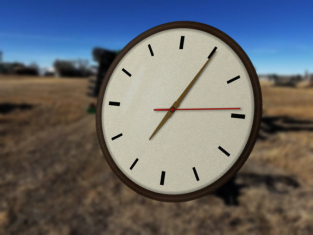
7,05,14
